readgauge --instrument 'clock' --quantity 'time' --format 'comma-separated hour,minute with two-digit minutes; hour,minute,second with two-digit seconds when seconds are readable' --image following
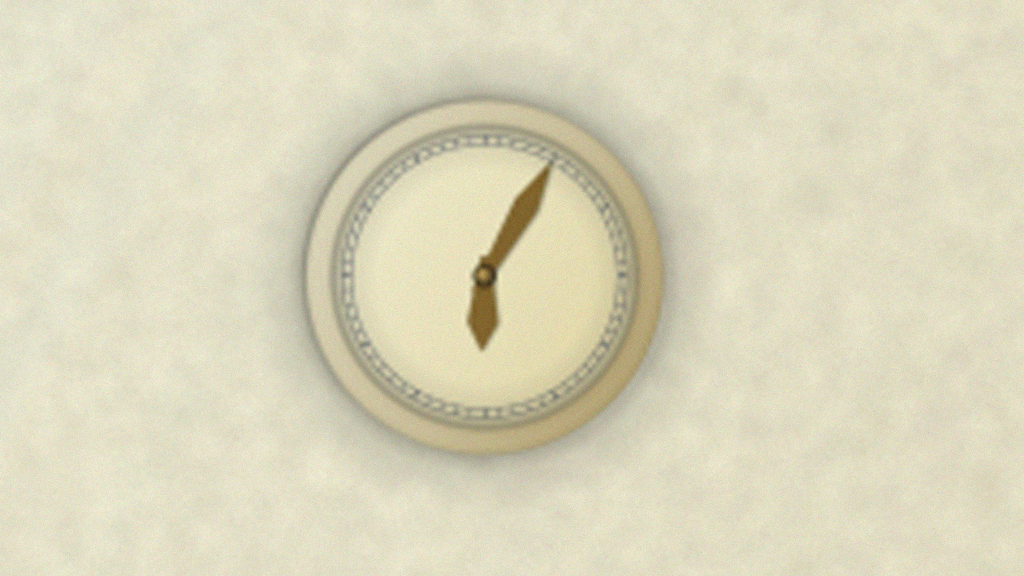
6,05
